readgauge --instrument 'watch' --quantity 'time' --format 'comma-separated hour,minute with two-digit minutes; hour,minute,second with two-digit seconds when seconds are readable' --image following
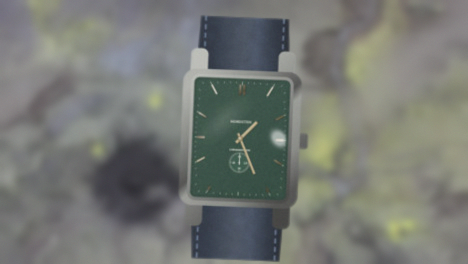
1,26
